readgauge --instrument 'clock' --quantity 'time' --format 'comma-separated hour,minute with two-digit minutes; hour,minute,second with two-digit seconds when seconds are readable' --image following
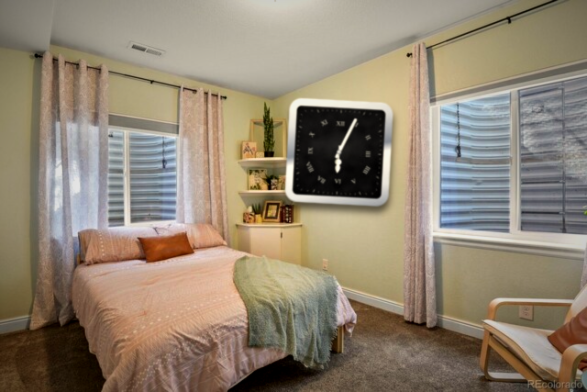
6,04
